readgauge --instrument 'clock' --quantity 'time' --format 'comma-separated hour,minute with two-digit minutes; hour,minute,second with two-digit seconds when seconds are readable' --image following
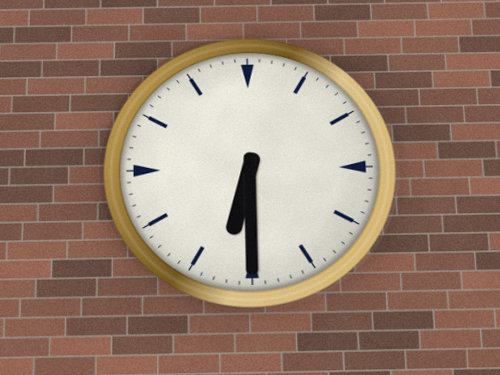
6,30
